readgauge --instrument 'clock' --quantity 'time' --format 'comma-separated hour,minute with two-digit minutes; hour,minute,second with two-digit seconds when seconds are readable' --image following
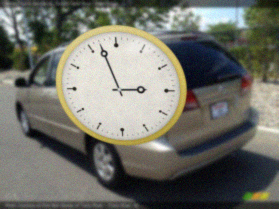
2,57
